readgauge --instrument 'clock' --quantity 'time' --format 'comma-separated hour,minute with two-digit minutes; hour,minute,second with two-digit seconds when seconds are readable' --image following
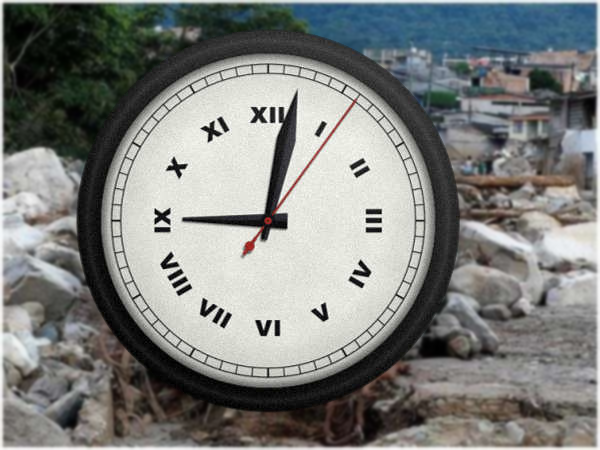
9,02,06
